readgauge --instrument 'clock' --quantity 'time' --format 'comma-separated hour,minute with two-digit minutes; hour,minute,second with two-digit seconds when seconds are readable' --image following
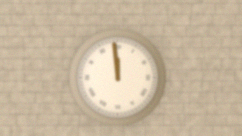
11,59
